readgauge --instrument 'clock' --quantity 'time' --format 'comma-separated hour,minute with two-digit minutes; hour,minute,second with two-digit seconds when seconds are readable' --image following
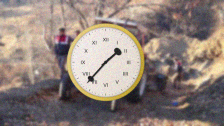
1,37
